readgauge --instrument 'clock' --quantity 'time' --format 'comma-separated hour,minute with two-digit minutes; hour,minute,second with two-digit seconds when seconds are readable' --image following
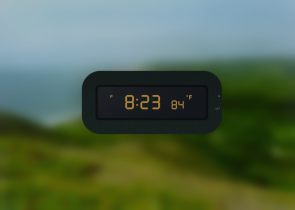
8,23
